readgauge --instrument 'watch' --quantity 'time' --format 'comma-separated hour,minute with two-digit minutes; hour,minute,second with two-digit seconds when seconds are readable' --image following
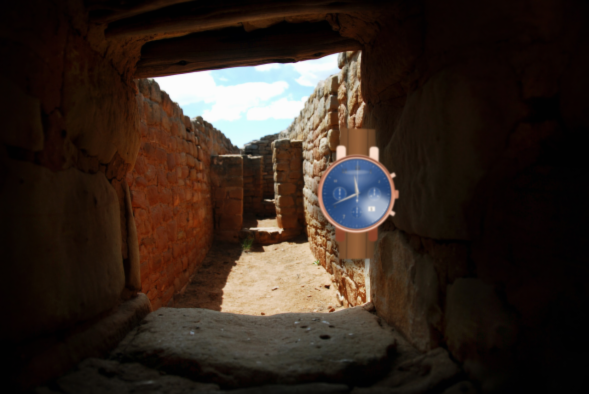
11,41
